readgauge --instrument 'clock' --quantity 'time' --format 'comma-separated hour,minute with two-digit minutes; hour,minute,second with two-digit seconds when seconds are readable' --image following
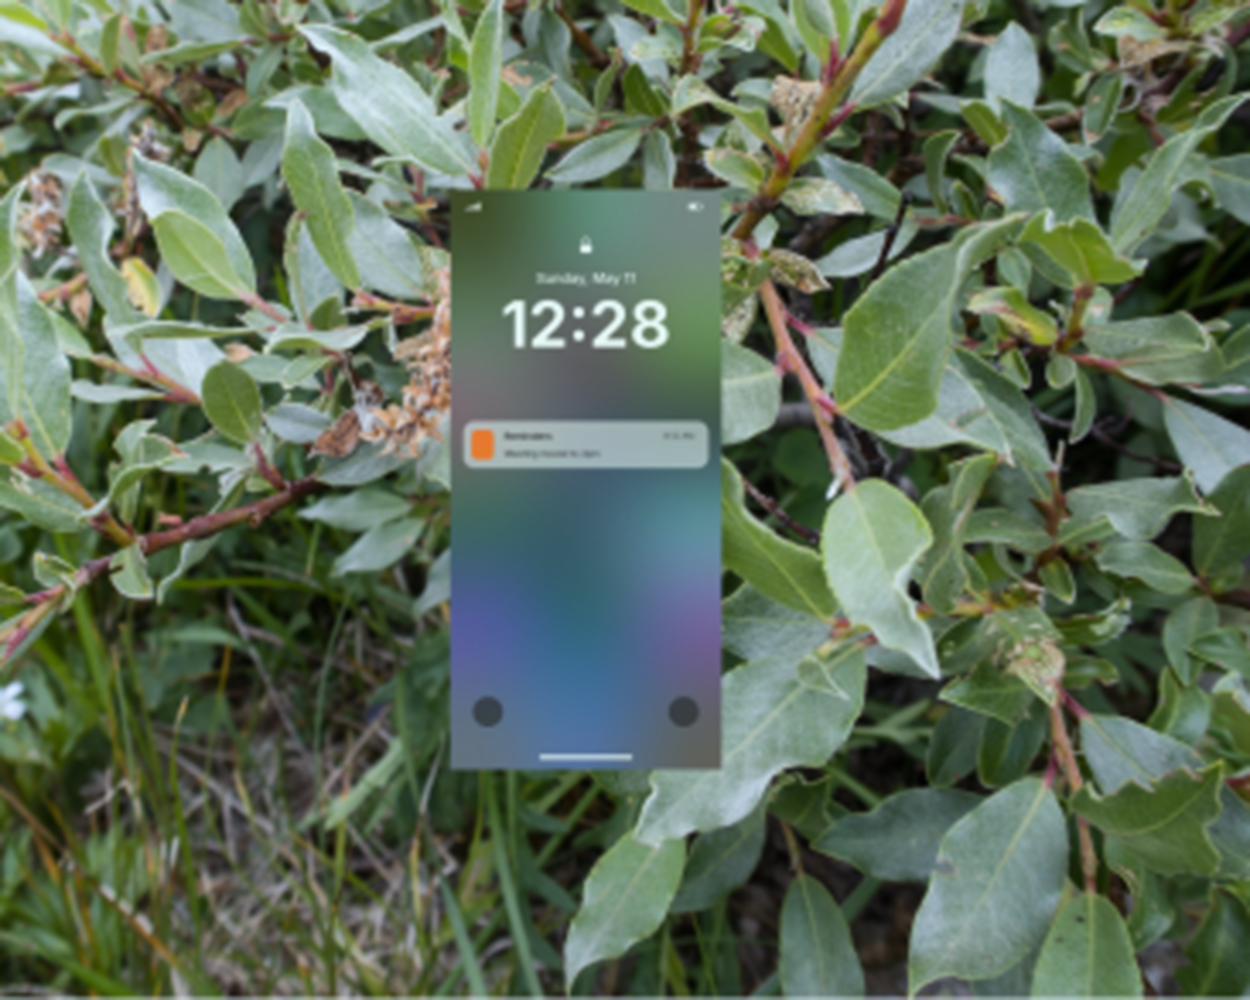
12,28
